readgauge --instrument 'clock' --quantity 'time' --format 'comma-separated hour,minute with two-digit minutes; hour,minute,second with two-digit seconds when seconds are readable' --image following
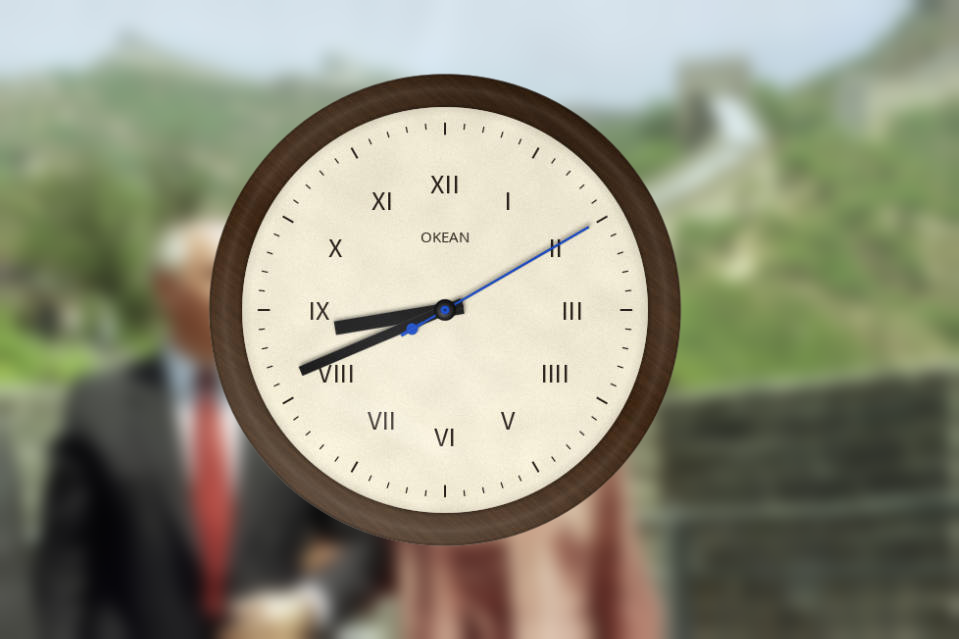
8,41,10
